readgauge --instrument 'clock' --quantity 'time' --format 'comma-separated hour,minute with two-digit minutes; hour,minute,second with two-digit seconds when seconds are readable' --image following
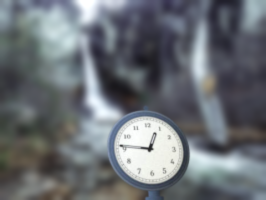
12,46
